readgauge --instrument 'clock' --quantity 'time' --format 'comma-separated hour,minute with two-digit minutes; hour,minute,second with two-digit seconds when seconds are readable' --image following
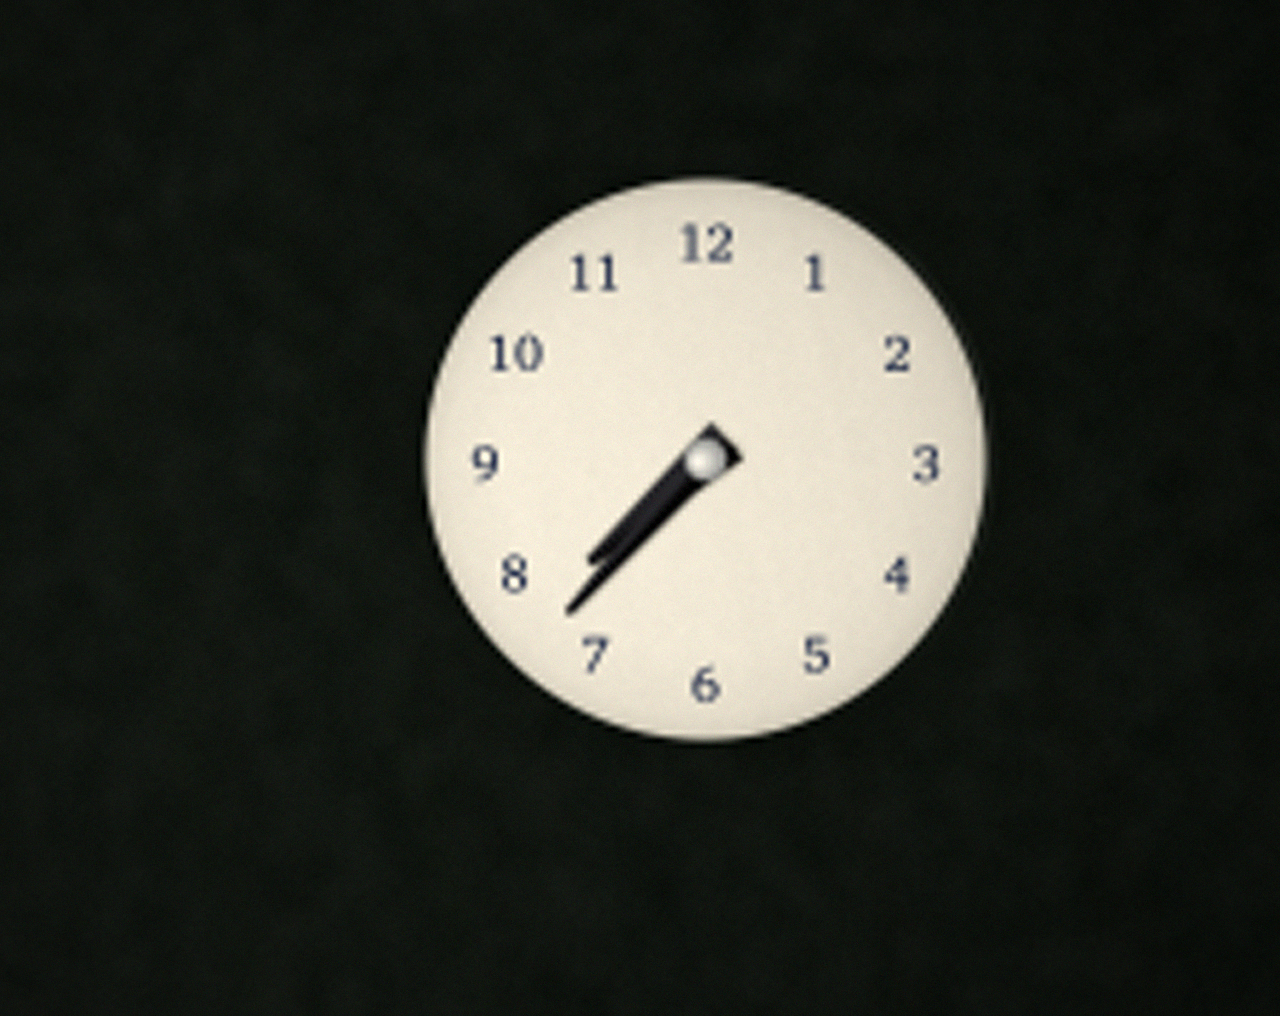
7,37
